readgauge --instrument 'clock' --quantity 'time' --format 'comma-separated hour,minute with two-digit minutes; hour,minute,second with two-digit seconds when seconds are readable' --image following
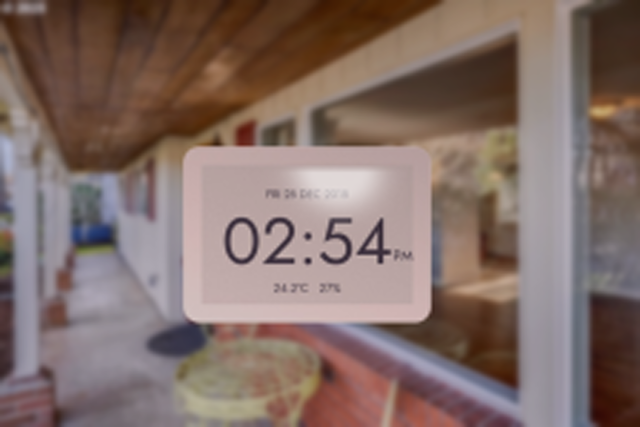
2,54
